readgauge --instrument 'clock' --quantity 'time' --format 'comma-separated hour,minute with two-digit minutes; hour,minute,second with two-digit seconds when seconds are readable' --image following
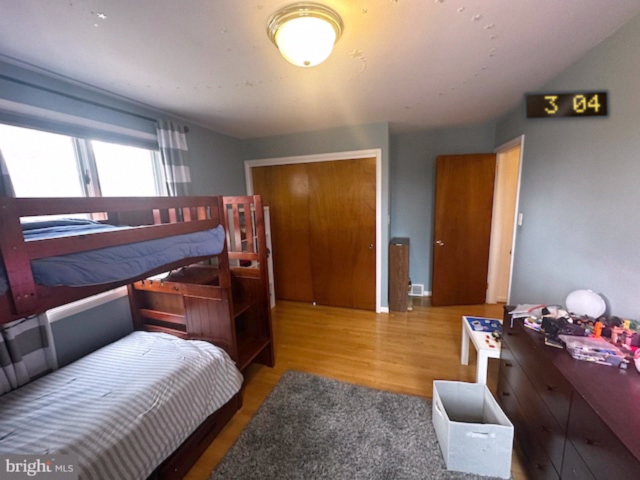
3,04
